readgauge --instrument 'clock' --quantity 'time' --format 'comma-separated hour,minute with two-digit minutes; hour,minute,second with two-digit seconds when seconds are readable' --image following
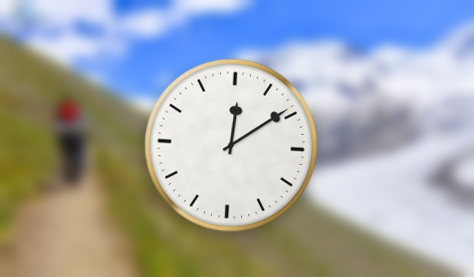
12,09
